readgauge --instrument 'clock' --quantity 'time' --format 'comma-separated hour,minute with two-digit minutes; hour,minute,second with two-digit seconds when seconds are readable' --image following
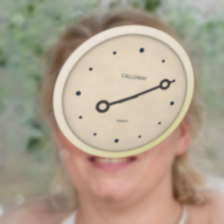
8,10
